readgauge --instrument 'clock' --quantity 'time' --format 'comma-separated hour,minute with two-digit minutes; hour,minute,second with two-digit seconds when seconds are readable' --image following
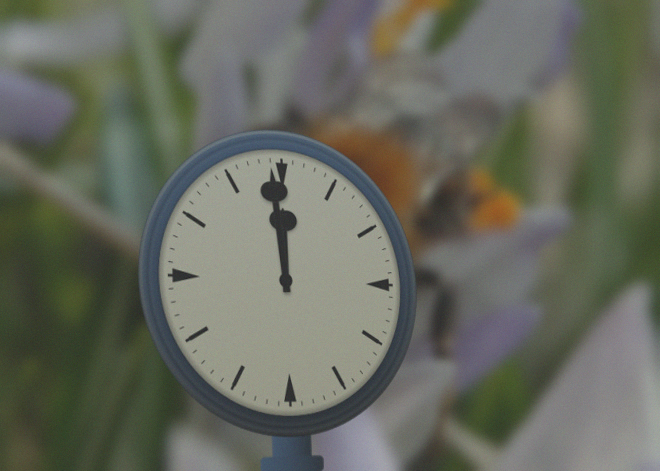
11,59
